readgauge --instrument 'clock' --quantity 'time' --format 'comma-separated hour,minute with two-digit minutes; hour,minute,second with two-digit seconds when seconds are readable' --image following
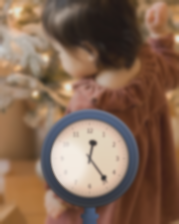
12,24
